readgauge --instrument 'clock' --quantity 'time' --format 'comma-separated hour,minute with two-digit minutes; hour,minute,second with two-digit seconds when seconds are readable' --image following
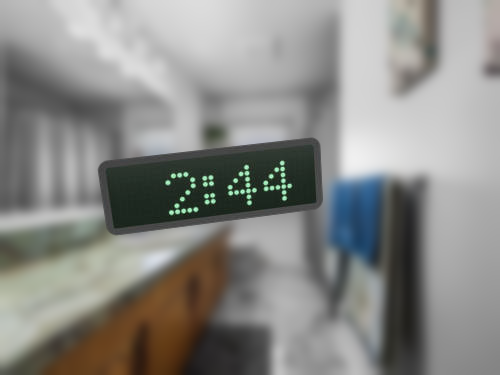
2,44
